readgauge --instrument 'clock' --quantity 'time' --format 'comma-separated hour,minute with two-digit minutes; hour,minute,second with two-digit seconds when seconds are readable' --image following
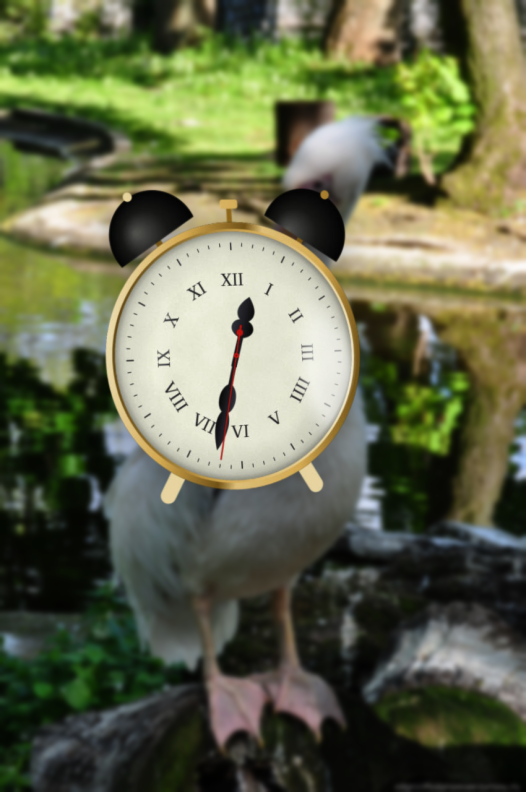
12,32,32
